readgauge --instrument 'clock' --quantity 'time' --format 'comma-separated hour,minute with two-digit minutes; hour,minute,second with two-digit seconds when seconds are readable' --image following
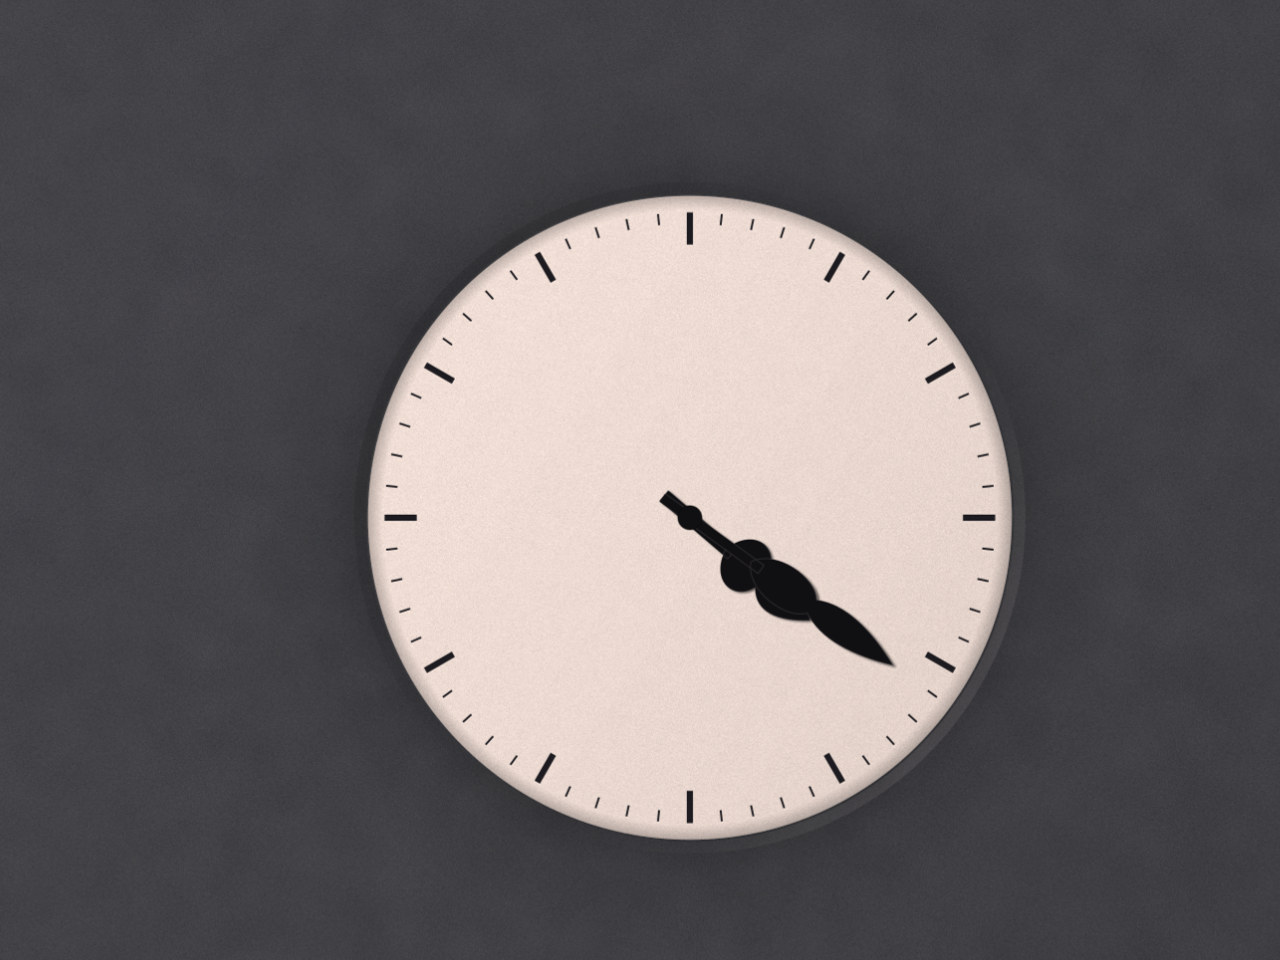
4,21
